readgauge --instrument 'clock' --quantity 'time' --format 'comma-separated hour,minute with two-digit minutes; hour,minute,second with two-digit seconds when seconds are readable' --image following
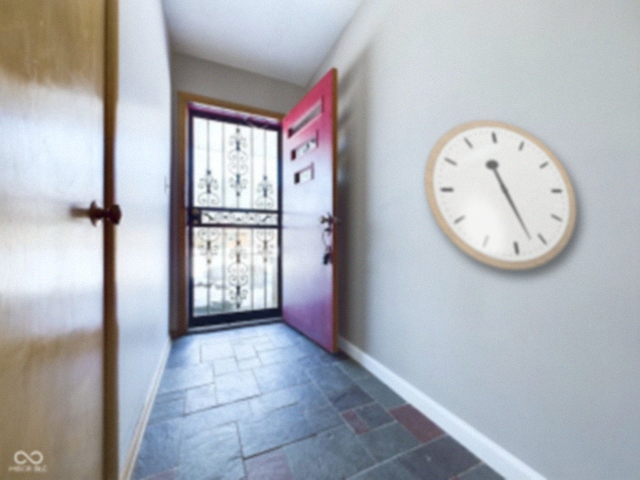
11,27
